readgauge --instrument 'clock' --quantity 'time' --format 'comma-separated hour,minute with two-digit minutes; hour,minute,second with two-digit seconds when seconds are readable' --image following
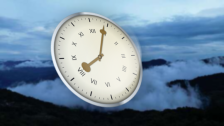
8,04
